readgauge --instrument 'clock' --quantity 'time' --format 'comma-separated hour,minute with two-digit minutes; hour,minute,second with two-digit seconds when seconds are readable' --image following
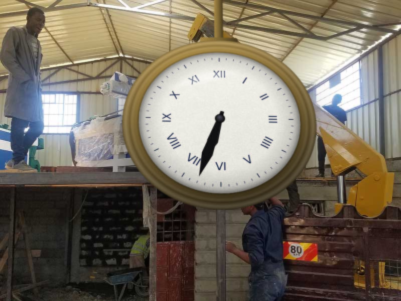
6,33
